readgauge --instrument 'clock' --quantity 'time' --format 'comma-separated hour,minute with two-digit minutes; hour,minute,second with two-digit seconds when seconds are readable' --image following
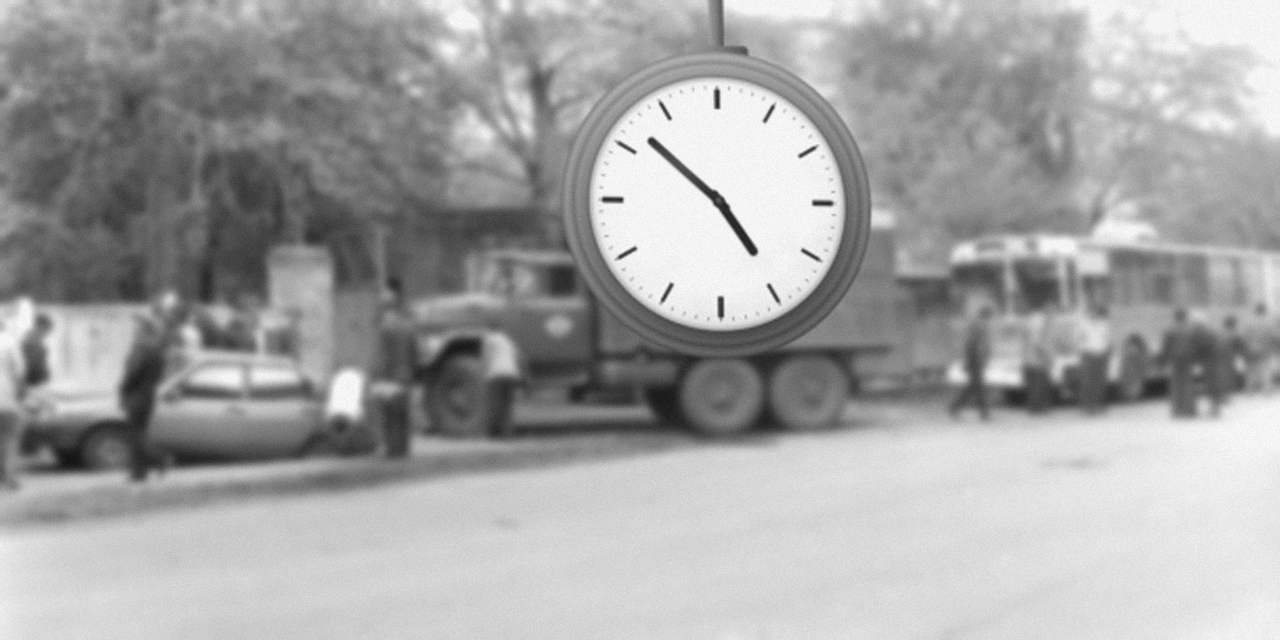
4,52
